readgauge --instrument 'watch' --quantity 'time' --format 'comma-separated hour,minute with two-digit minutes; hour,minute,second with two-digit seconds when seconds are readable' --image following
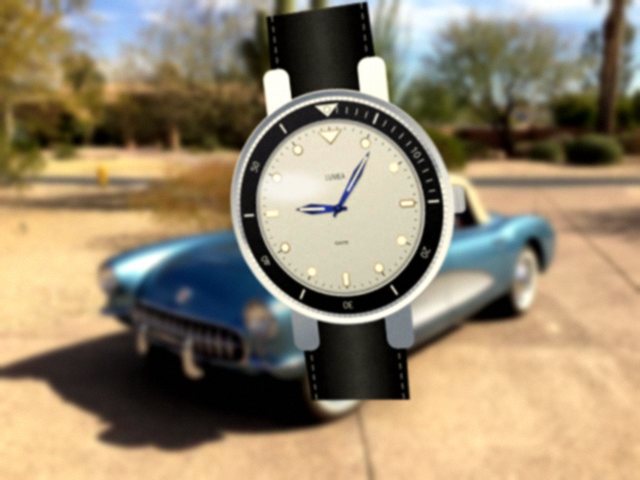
9,06
